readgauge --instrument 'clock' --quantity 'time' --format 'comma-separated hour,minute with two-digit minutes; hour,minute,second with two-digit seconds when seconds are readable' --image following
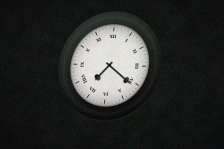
7,21
